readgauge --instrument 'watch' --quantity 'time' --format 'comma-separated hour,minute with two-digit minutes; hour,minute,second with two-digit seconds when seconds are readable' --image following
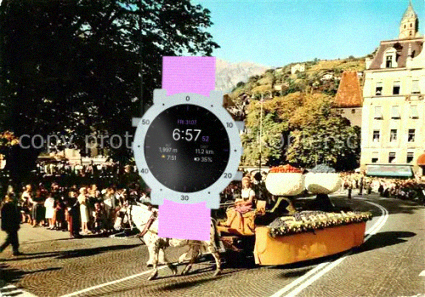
6,57
